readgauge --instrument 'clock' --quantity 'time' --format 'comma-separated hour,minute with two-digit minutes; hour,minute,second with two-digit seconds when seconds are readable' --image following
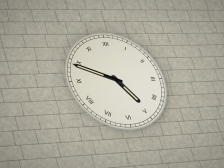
4,49
